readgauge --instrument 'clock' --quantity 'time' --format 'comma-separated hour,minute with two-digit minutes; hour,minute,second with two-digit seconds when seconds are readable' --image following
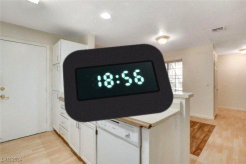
18,56
